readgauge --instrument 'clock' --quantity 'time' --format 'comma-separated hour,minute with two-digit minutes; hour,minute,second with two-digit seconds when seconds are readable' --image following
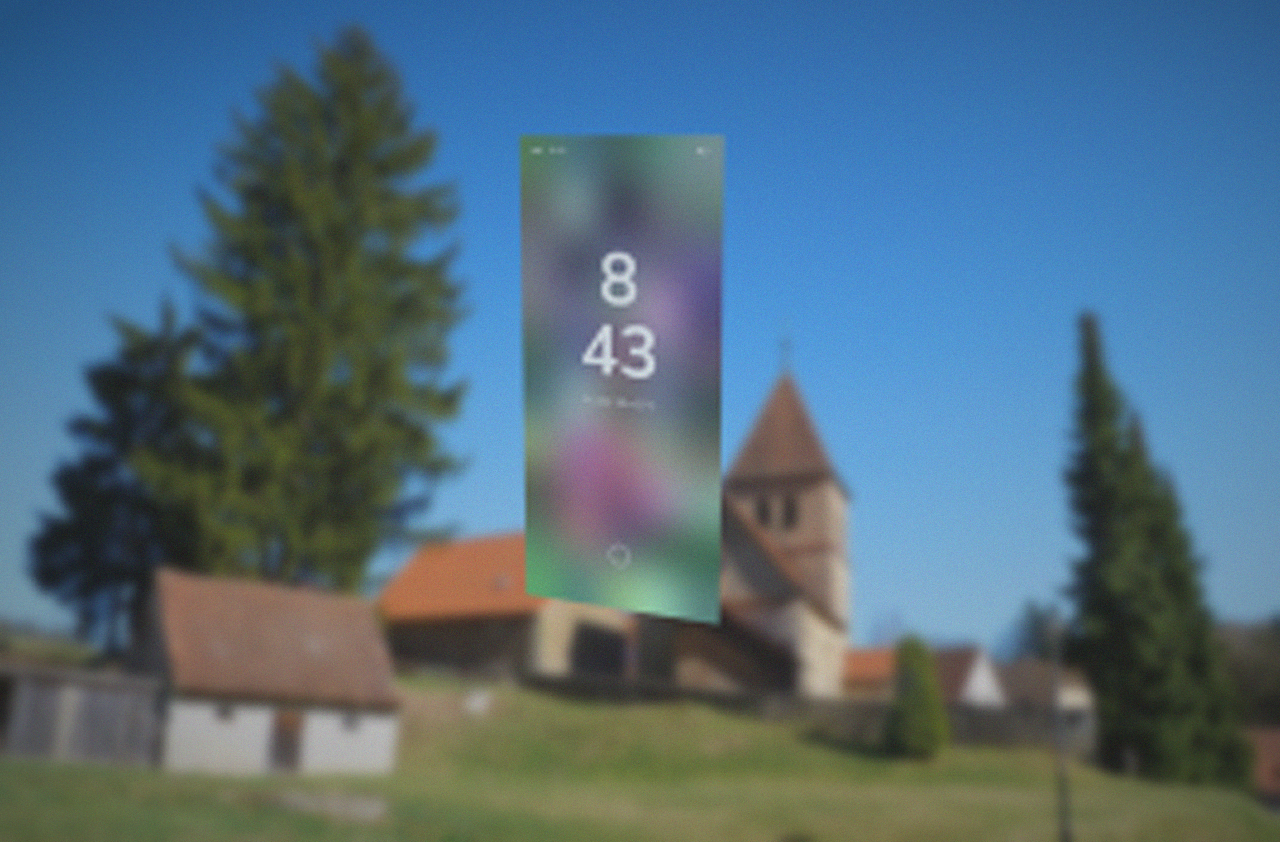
8,43
